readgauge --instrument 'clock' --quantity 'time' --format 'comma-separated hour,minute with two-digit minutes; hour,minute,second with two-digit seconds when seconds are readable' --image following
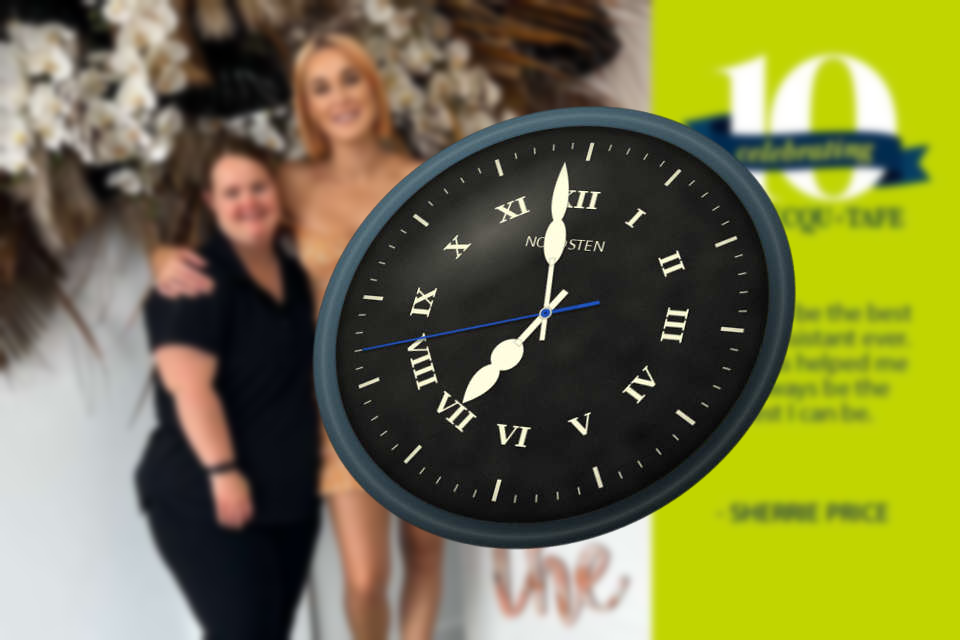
6,58,42
